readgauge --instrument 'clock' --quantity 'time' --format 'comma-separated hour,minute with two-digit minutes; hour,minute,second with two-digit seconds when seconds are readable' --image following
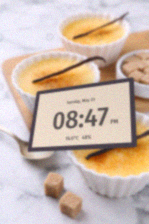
8,47
